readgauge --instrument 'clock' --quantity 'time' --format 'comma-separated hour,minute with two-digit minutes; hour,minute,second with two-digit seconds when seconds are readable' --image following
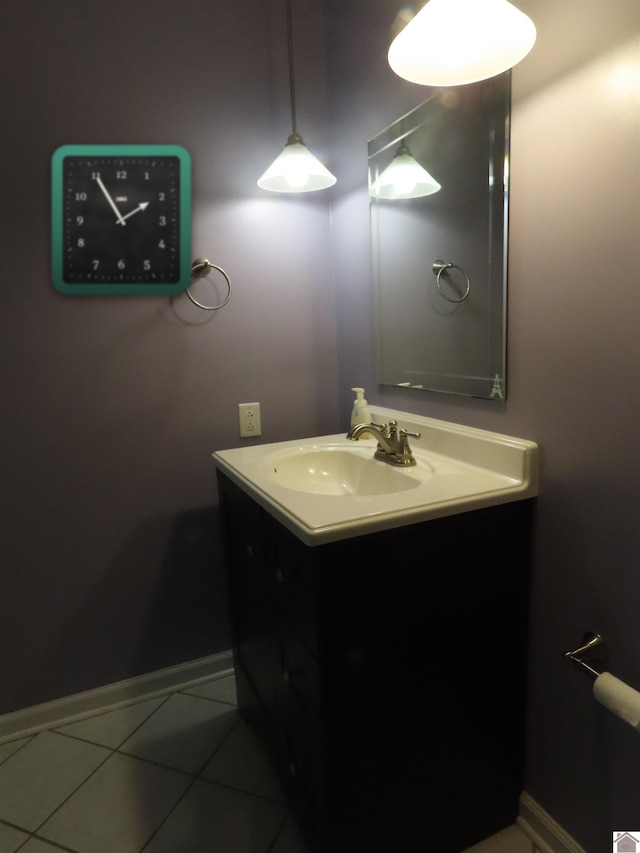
1,55
